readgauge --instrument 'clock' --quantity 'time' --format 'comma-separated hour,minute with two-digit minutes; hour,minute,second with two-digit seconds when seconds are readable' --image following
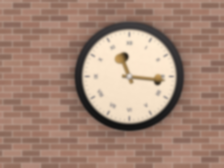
11,16
